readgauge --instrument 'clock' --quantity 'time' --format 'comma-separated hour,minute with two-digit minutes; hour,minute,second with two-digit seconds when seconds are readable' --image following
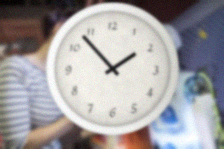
1,53
